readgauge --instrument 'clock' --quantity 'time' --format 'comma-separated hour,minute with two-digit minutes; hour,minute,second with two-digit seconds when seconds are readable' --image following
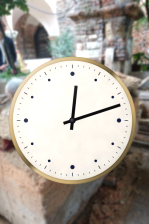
12,12
